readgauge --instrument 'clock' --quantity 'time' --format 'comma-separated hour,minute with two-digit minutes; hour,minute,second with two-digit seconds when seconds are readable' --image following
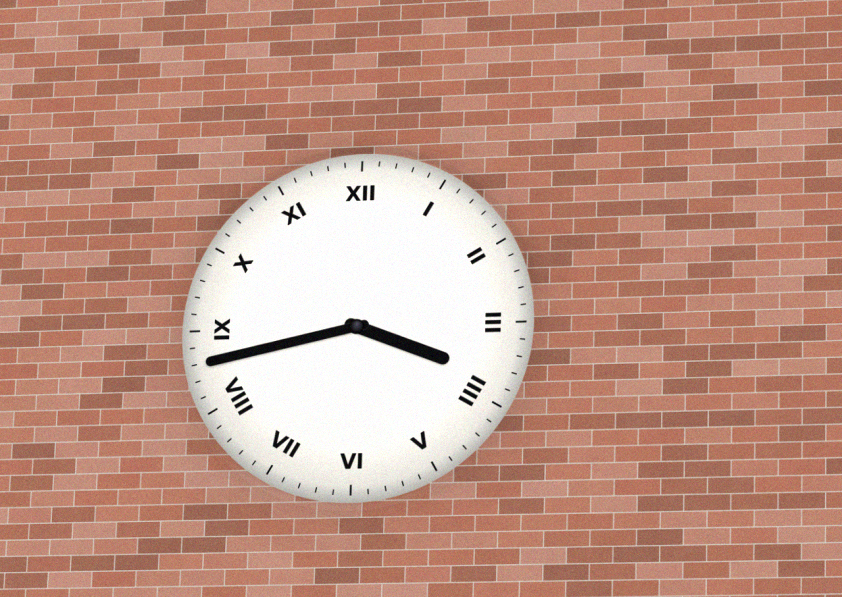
3,43
